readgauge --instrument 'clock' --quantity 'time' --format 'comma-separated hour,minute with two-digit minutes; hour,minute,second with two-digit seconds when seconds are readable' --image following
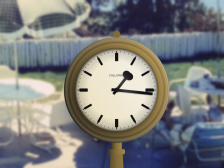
1,16
